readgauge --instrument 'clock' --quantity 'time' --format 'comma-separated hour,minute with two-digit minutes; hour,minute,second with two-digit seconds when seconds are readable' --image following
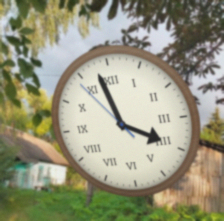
3,57,54
